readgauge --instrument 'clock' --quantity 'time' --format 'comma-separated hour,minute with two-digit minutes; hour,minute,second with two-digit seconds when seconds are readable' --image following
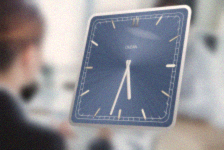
5,32
